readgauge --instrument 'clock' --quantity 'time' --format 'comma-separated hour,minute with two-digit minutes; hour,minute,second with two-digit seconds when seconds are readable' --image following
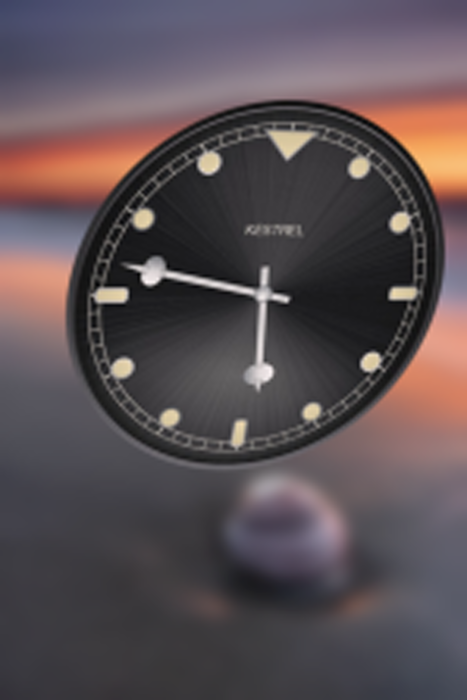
5,47
